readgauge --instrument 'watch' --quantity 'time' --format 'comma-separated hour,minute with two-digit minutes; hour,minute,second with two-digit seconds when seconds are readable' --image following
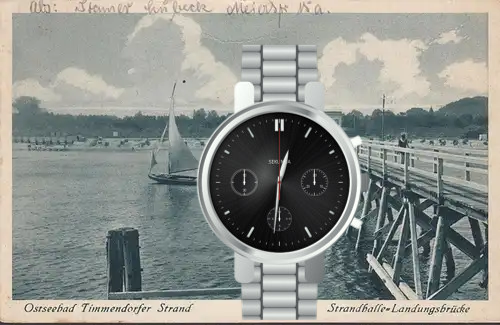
12,31
